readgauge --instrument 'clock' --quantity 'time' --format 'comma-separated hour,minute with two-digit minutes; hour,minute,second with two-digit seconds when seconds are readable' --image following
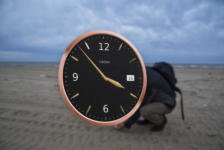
3,53
